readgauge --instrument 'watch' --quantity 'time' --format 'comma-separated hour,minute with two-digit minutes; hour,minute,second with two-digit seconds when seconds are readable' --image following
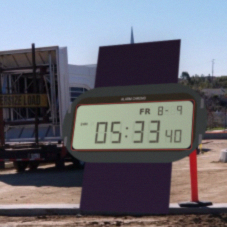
5,33,40
